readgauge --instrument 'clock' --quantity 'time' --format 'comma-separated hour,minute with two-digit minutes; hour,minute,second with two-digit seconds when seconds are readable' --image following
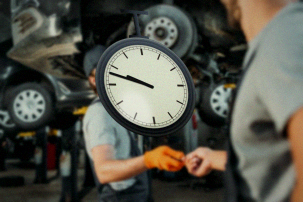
9,48
